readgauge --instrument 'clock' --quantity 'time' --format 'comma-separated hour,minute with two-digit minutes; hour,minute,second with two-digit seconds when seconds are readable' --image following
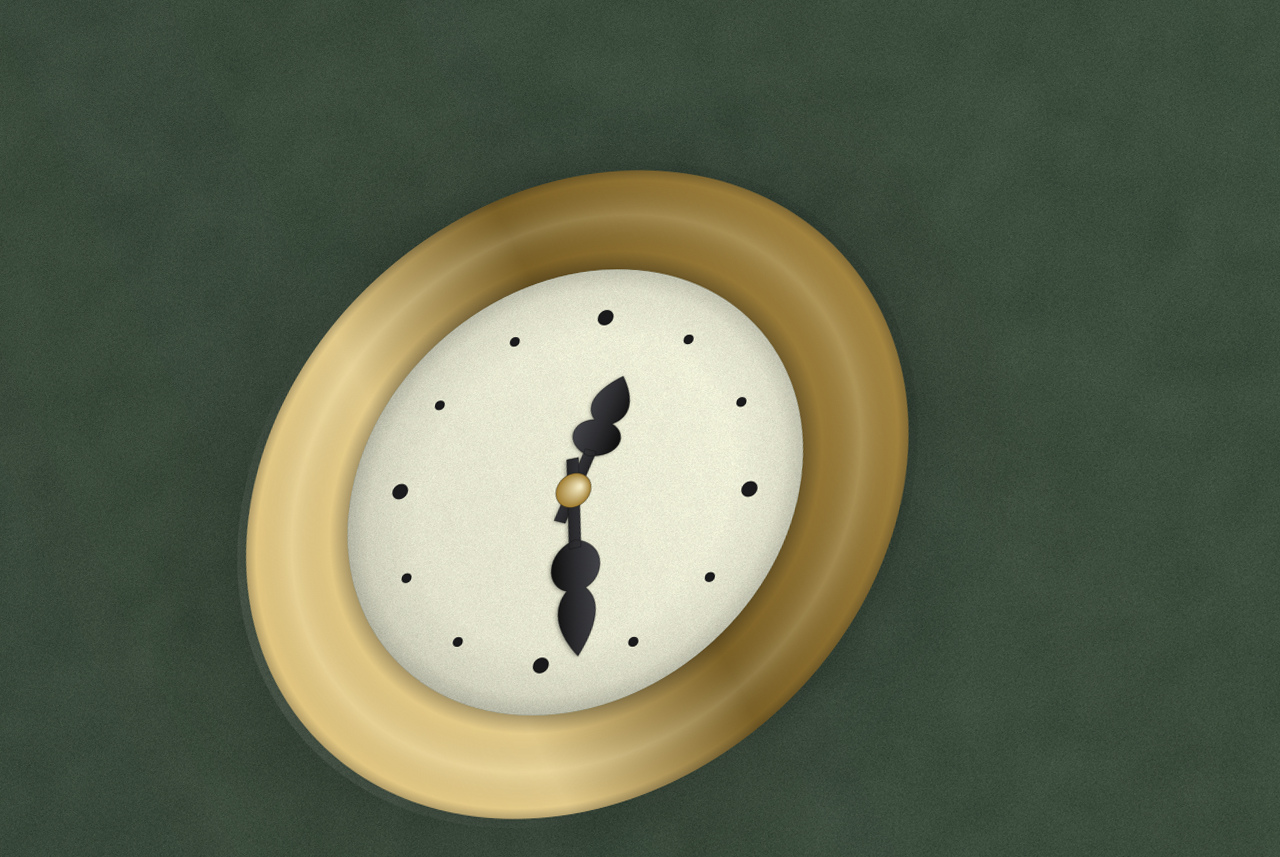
12,28
